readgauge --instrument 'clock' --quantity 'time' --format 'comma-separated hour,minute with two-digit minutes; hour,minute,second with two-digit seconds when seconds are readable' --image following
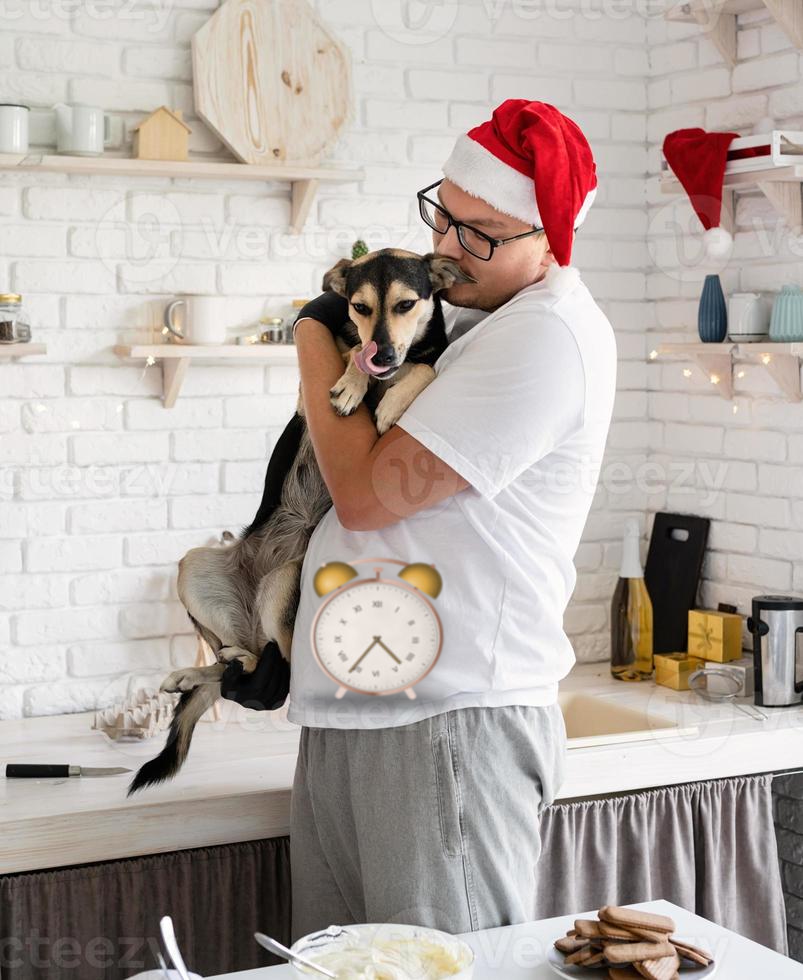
4,36
